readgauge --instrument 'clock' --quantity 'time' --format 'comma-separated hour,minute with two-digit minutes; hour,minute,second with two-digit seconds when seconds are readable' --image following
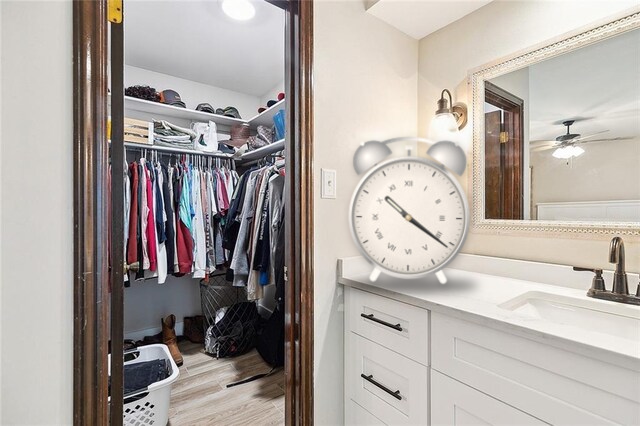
10,21
